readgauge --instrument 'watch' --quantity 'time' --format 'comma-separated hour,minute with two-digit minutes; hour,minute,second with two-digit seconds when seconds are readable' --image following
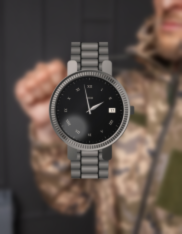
1,58
